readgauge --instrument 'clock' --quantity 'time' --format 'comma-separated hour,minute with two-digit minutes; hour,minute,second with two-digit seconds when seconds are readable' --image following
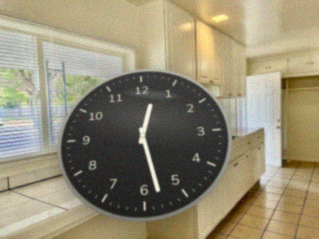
12,28
